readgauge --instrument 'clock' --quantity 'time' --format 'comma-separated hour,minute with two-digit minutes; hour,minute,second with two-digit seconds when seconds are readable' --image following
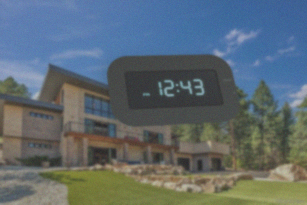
12,43
